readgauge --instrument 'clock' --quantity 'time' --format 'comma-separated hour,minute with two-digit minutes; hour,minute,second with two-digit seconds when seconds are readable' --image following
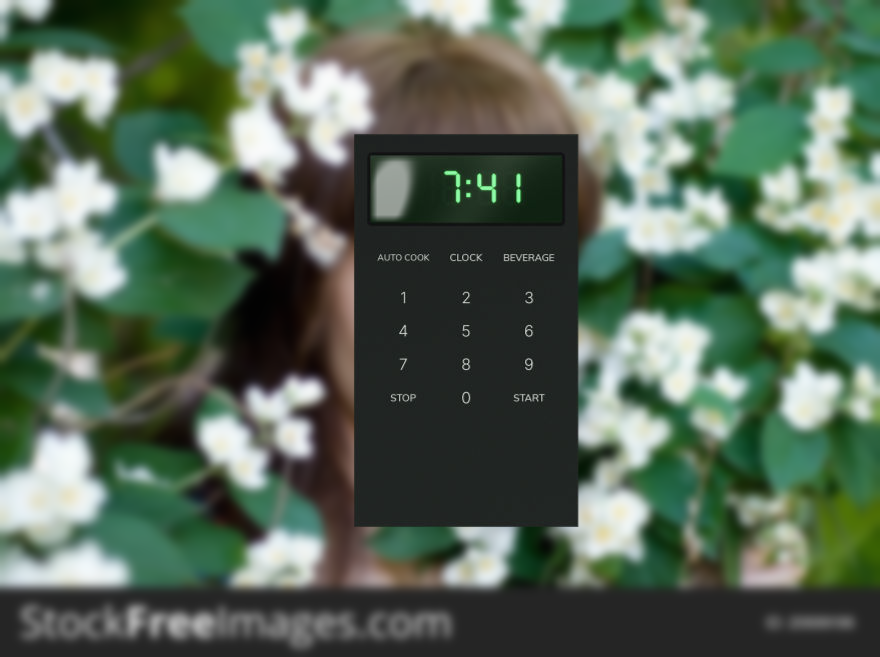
7,41
